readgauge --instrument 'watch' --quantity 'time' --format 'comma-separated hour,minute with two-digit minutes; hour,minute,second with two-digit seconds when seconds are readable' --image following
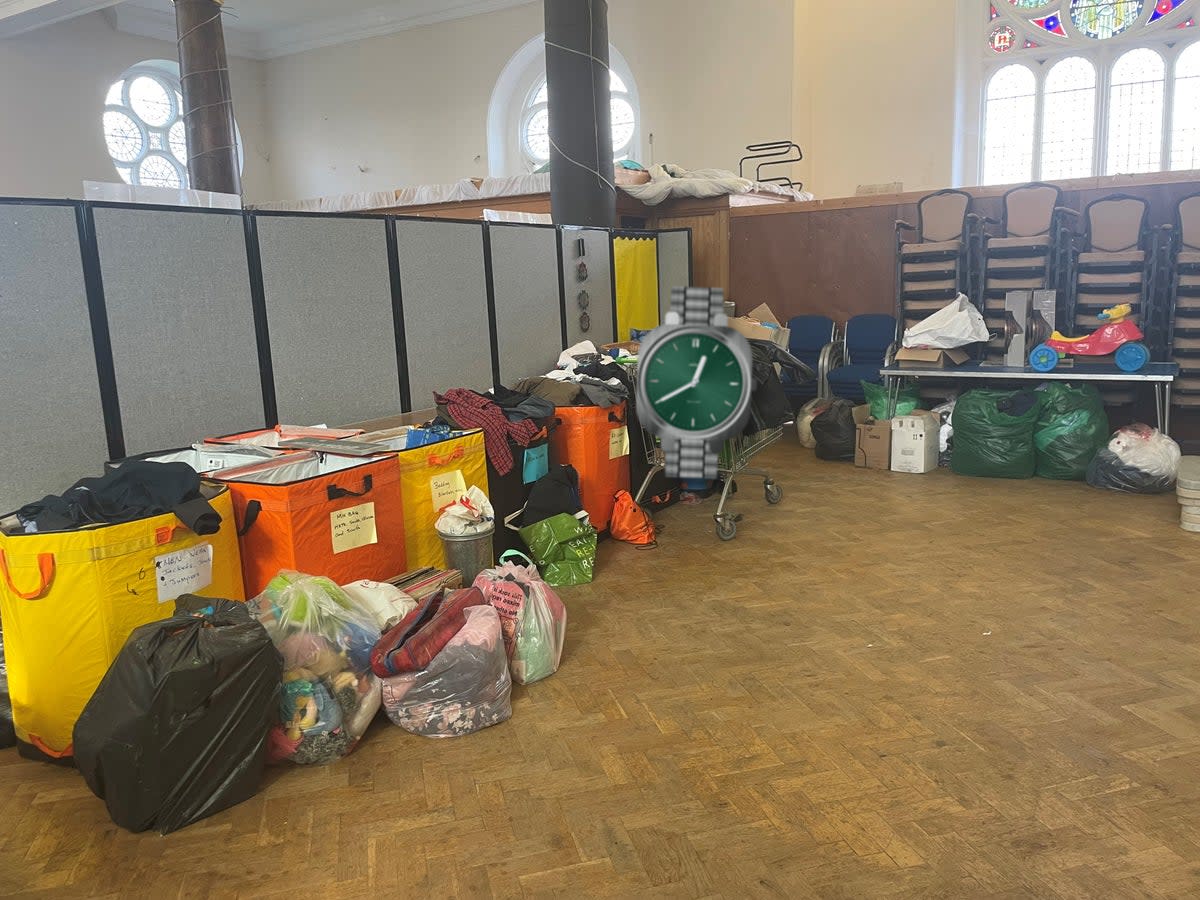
12,40
